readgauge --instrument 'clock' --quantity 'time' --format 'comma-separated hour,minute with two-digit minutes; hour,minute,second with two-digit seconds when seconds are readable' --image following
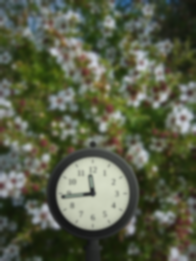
11,44
